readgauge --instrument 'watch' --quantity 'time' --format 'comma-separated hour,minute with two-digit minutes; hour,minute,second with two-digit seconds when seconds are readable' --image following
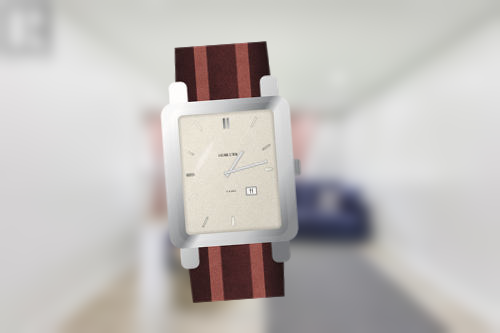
1,13
